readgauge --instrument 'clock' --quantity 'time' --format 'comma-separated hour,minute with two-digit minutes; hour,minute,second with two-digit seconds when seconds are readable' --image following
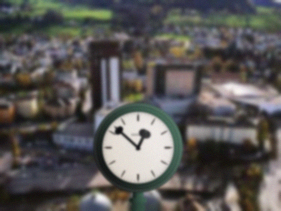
12,52
